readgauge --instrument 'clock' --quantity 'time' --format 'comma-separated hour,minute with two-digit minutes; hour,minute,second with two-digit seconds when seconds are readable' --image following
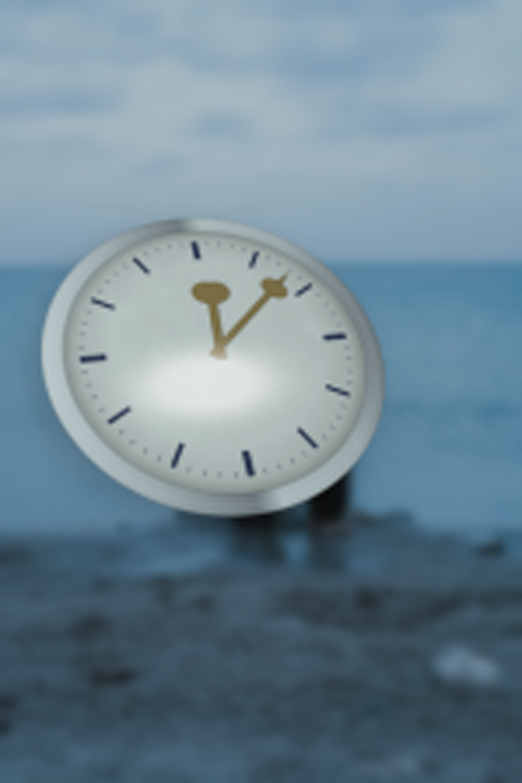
12,08
